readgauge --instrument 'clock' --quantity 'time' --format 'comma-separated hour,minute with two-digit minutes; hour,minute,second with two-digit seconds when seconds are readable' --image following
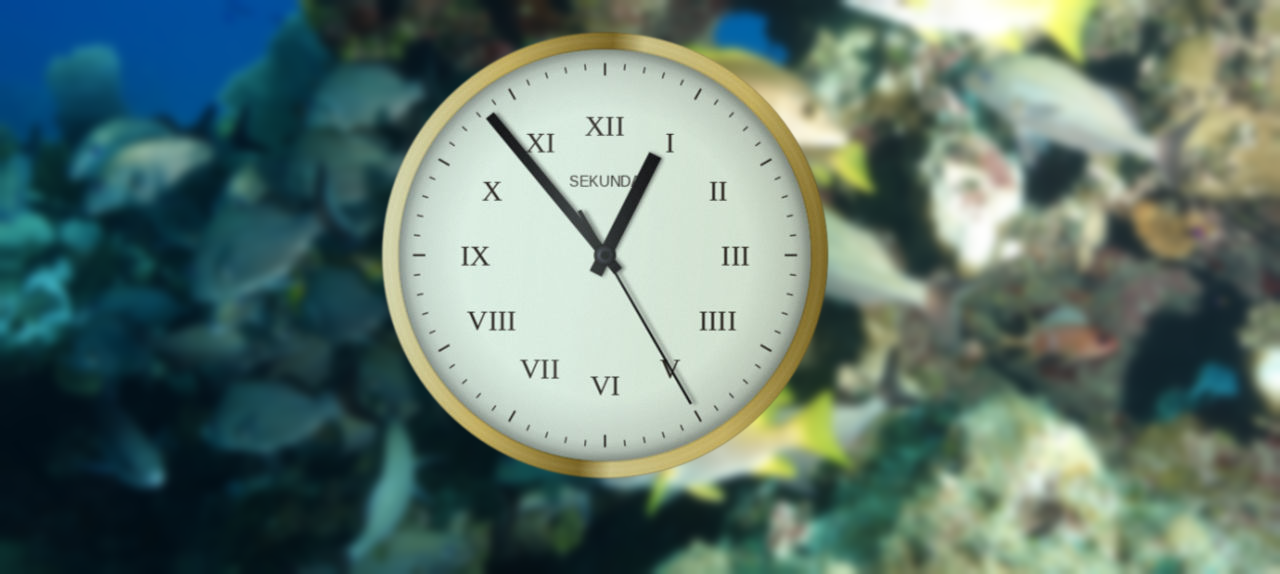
12,53,25
